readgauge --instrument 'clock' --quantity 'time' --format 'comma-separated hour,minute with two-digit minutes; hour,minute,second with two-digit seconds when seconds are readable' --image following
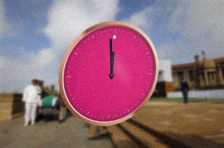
11,59
